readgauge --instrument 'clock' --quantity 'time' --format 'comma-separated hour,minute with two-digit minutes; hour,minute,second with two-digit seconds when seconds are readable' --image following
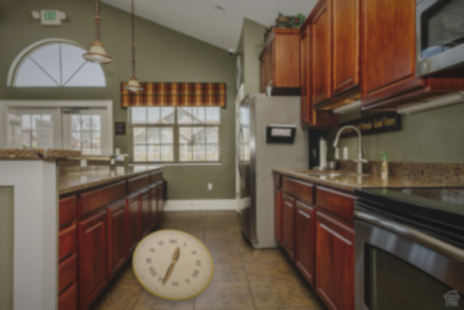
12,34
